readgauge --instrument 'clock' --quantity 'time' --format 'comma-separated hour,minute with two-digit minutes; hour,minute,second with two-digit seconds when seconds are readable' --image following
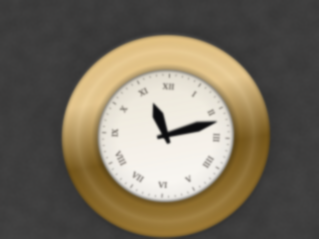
11,12
